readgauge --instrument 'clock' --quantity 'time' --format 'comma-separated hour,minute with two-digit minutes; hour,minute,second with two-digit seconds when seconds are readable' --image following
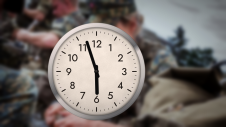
5,57
